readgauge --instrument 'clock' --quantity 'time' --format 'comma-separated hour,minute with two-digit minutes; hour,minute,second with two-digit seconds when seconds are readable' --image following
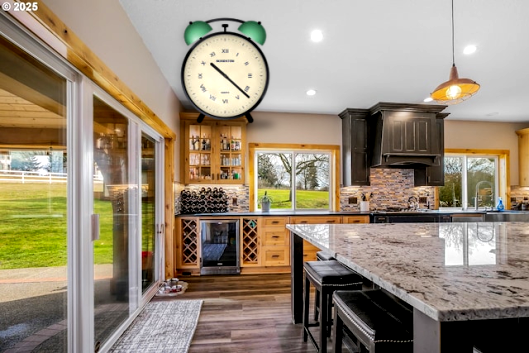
10,22
